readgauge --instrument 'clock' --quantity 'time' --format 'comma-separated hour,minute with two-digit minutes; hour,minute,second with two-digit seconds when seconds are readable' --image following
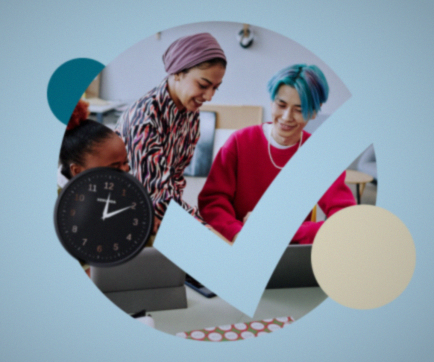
12,10
